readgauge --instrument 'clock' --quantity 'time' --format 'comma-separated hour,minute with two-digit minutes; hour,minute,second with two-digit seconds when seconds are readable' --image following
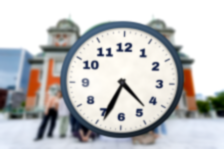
4,34
